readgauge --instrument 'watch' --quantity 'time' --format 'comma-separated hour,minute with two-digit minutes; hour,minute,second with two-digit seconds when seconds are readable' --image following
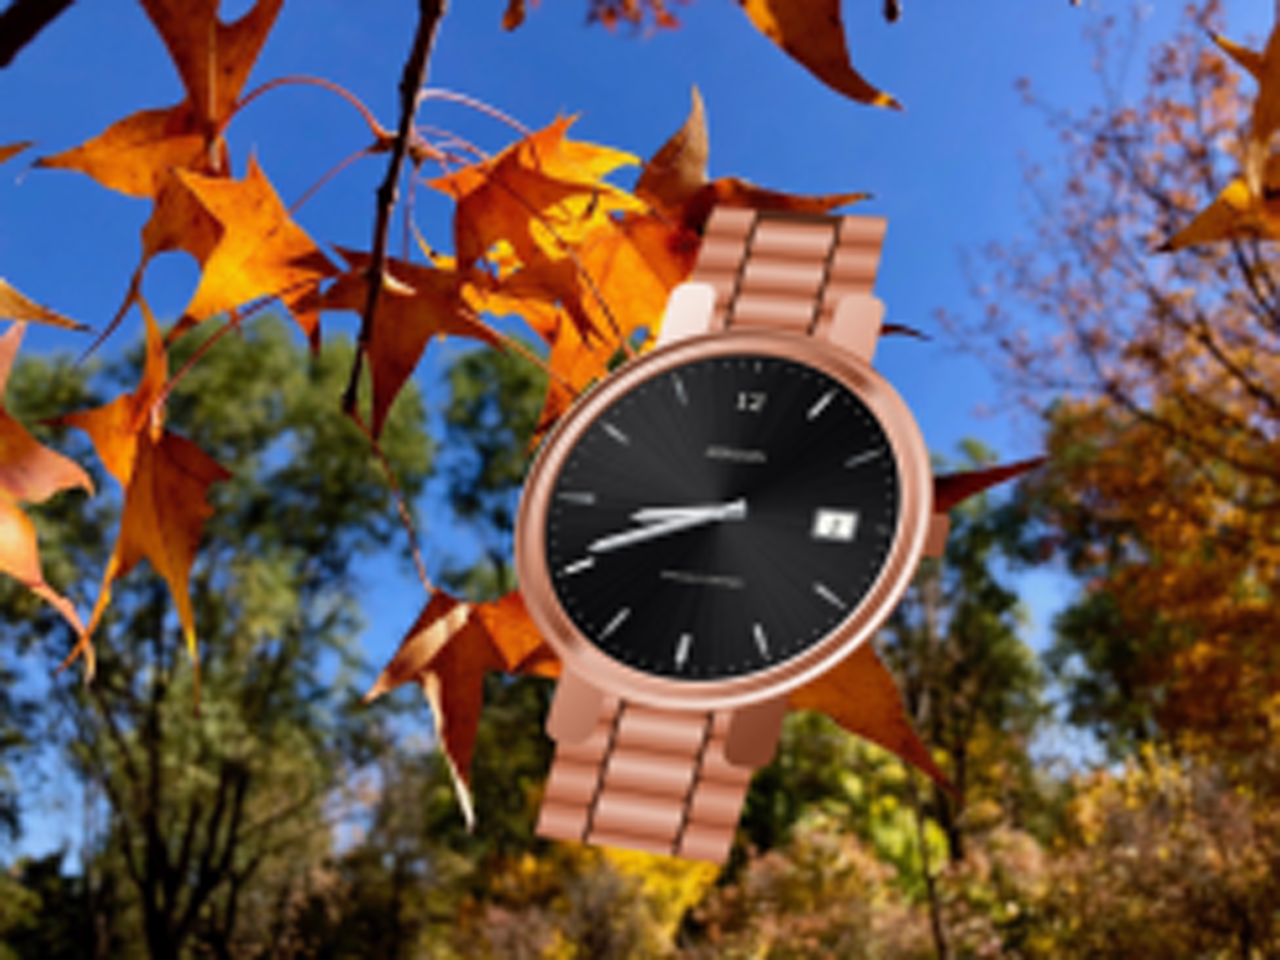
8,41
